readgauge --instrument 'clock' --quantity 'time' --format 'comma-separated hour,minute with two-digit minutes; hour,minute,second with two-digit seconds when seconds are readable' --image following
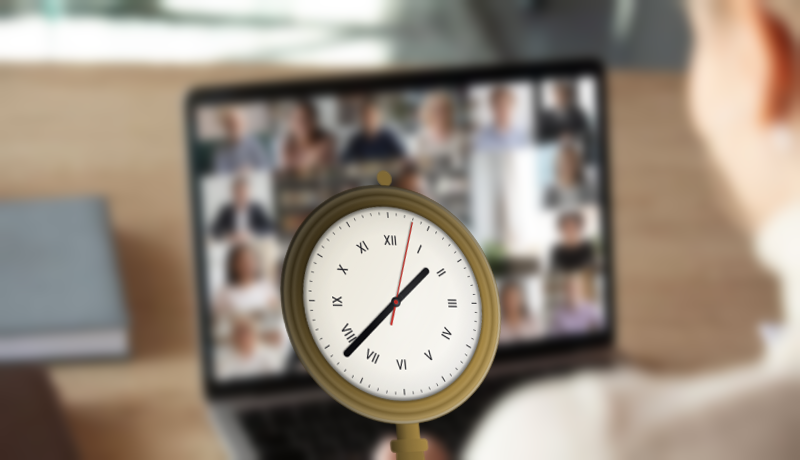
1,38,03
